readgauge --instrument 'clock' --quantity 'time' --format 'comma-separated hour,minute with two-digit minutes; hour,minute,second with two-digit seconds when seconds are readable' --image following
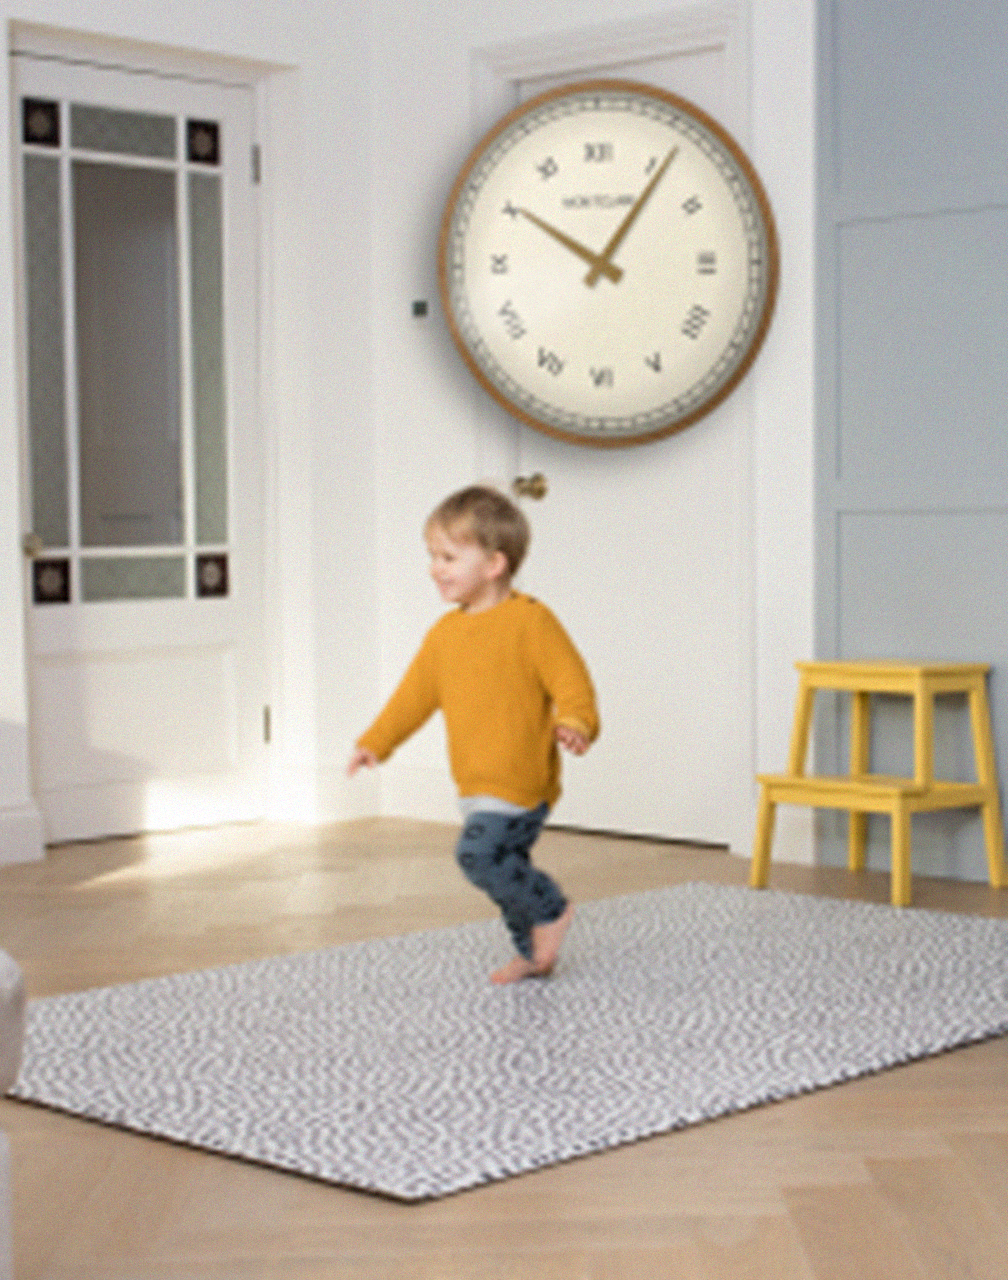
10,06
